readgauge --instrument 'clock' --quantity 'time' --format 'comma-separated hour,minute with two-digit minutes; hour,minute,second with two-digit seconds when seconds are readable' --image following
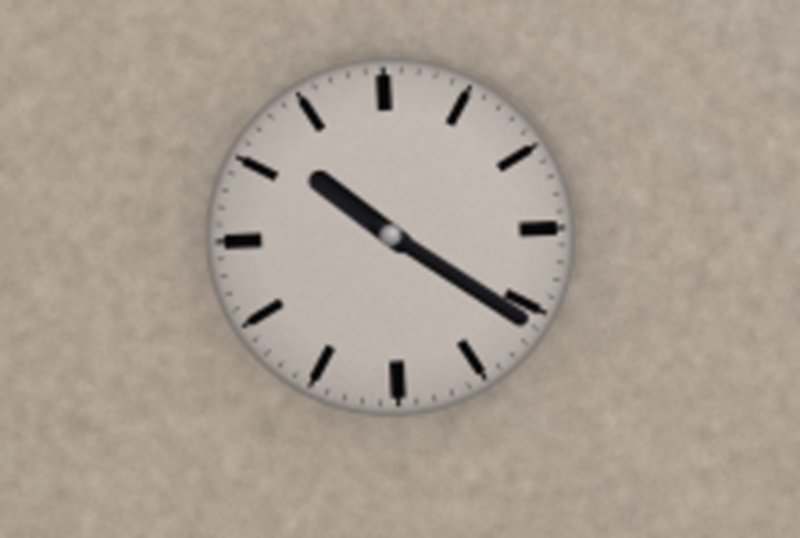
10,21
